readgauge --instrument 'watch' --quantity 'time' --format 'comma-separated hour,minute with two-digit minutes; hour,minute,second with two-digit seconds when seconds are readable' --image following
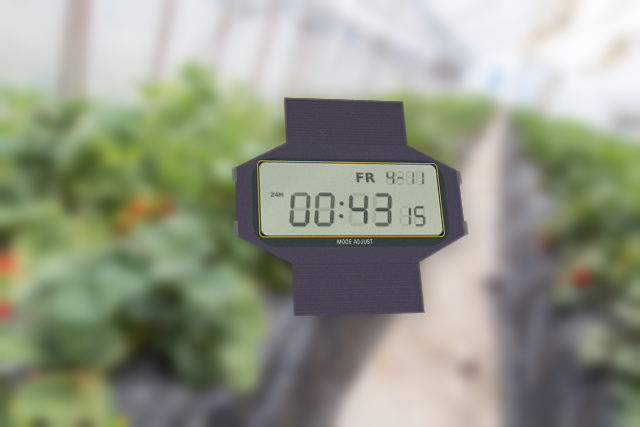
0,43,15
